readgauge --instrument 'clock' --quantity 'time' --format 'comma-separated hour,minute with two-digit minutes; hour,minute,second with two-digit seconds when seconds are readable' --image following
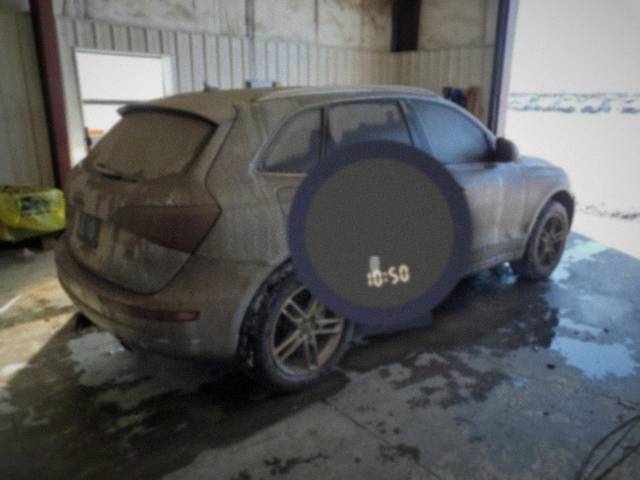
10,50
